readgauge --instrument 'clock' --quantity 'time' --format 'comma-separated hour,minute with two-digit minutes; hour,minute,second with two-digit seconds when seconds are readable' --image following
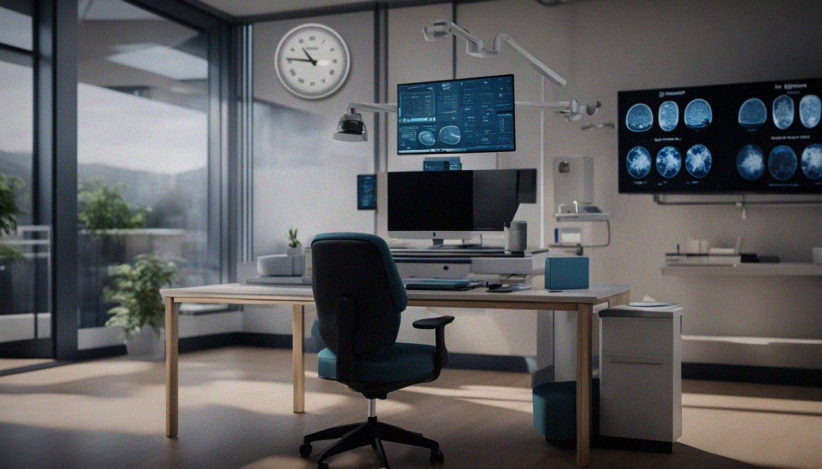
10,46
